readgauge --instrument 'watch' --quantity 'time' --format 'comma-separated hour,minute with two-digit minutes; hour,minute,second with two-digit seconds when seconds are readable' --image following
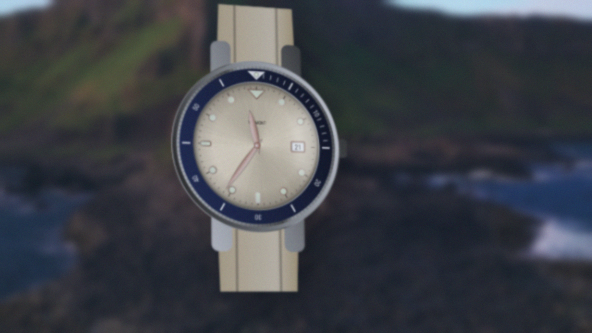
11,36
